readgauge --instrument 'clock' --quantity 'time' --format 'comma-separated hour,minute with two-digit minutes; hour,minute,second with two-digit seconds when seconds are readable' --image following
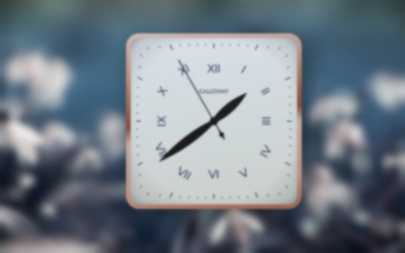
1,38,55
